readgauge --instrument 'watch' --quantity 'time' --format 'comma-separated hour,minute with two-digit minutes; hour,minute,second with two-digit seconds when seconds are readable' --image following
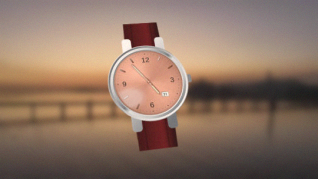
4,54
